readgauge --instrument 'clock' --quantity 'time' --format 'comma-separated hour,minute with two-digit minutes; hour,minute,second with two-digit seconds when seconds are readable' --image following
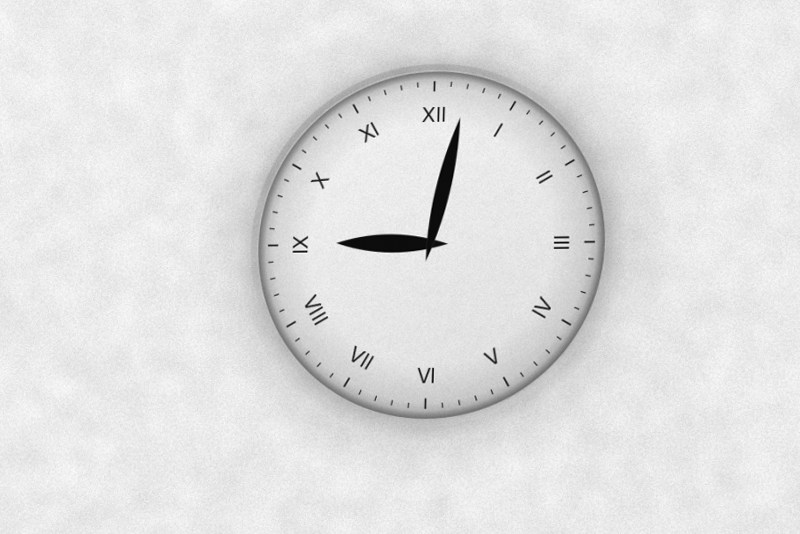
9,02
